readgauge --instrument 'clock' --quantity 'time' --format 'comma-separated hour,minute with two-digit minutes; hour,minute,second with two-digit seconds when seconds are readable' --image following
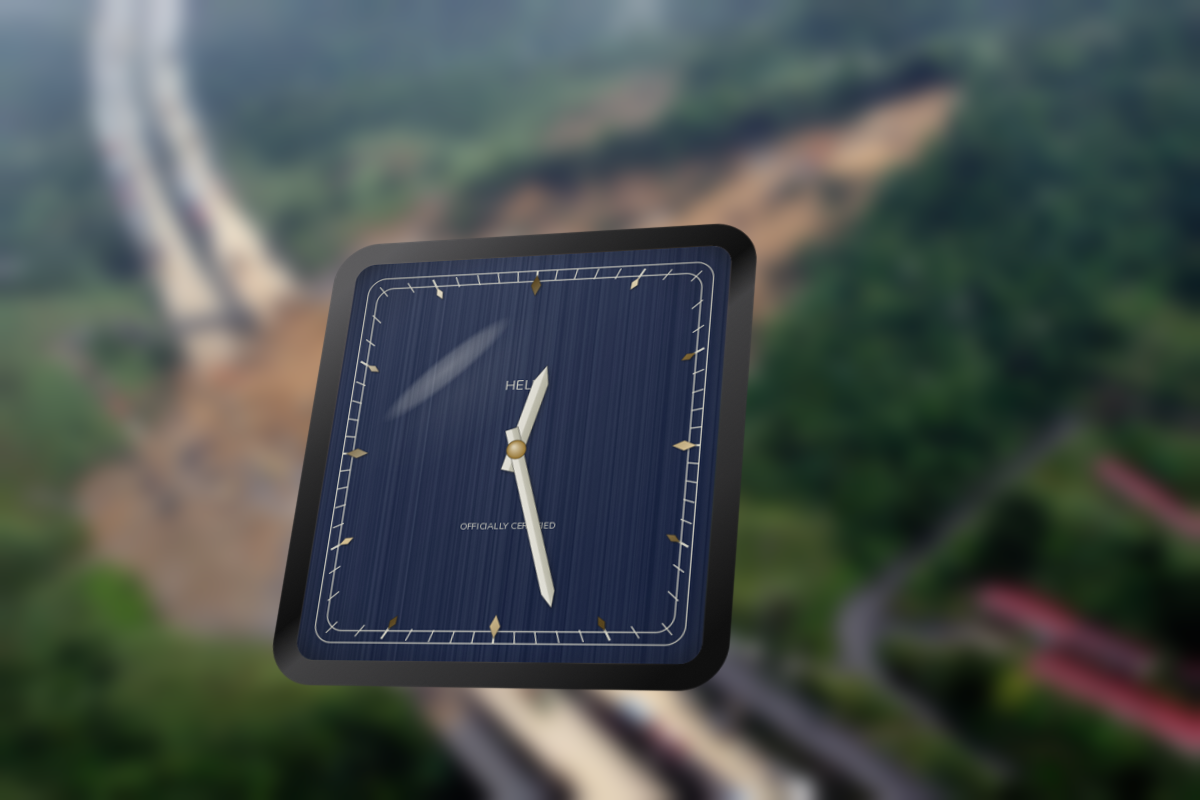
12,27
